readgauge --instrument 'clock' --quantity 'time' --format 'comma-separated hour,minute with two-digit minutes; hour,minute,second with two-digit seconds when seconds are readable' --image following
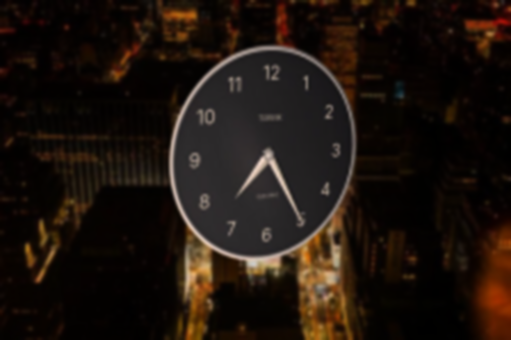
7,25
